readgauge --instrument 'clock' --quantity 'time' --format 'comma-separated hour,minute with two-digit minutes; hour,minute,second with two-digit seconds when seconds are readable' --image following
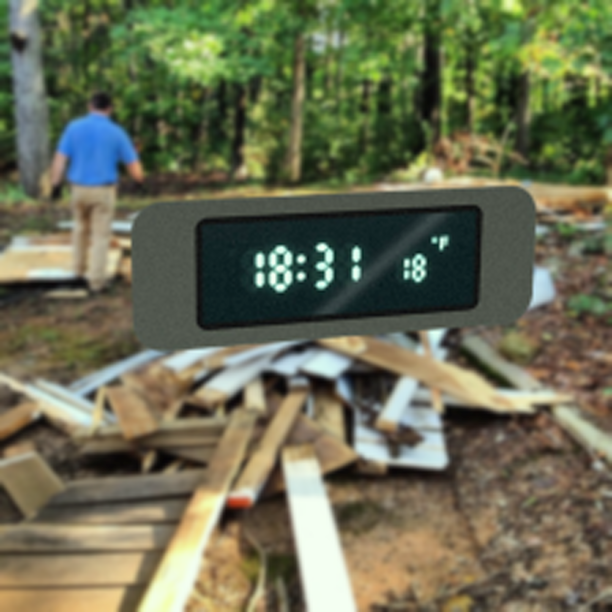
18,31
